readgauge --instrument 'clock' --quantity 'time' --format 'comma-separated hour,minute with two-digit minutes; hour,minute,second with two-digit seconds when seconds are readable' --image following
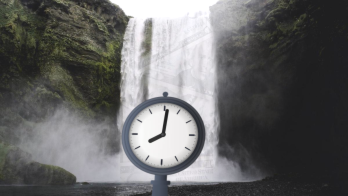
8,01
